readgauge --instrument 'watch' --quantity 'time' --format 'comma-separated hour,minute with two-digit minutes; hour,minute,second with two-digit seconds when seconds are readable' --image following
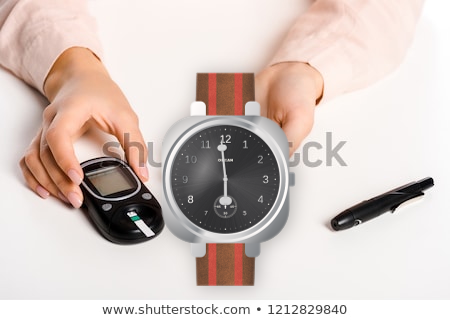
5,59
